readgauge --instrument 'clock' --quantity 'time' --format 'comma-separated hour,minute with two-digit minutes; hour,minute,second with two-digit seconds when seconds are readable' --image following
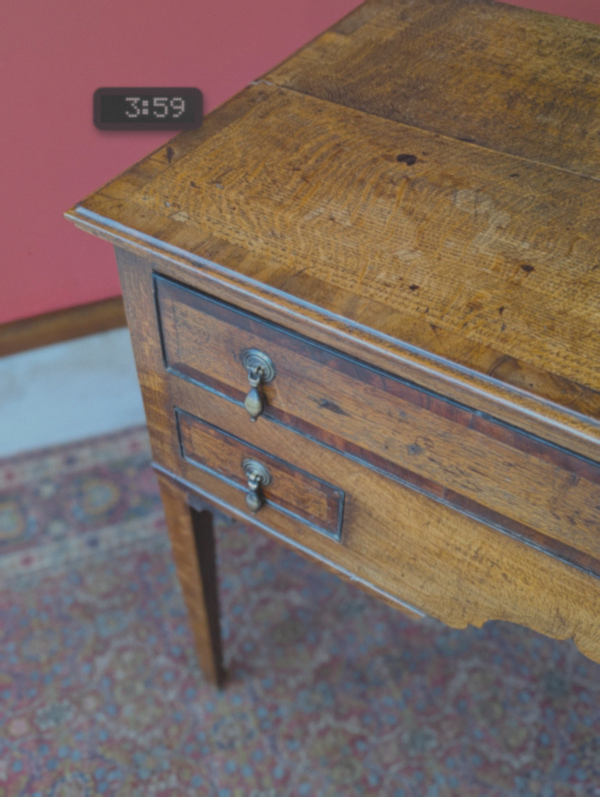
3,59
